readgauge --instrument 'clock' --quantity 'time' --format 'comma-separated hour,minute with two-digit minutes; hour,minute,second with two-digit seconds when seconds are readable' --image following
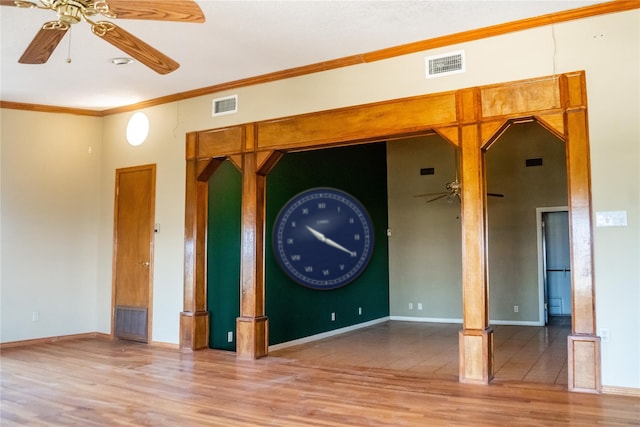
10,20
